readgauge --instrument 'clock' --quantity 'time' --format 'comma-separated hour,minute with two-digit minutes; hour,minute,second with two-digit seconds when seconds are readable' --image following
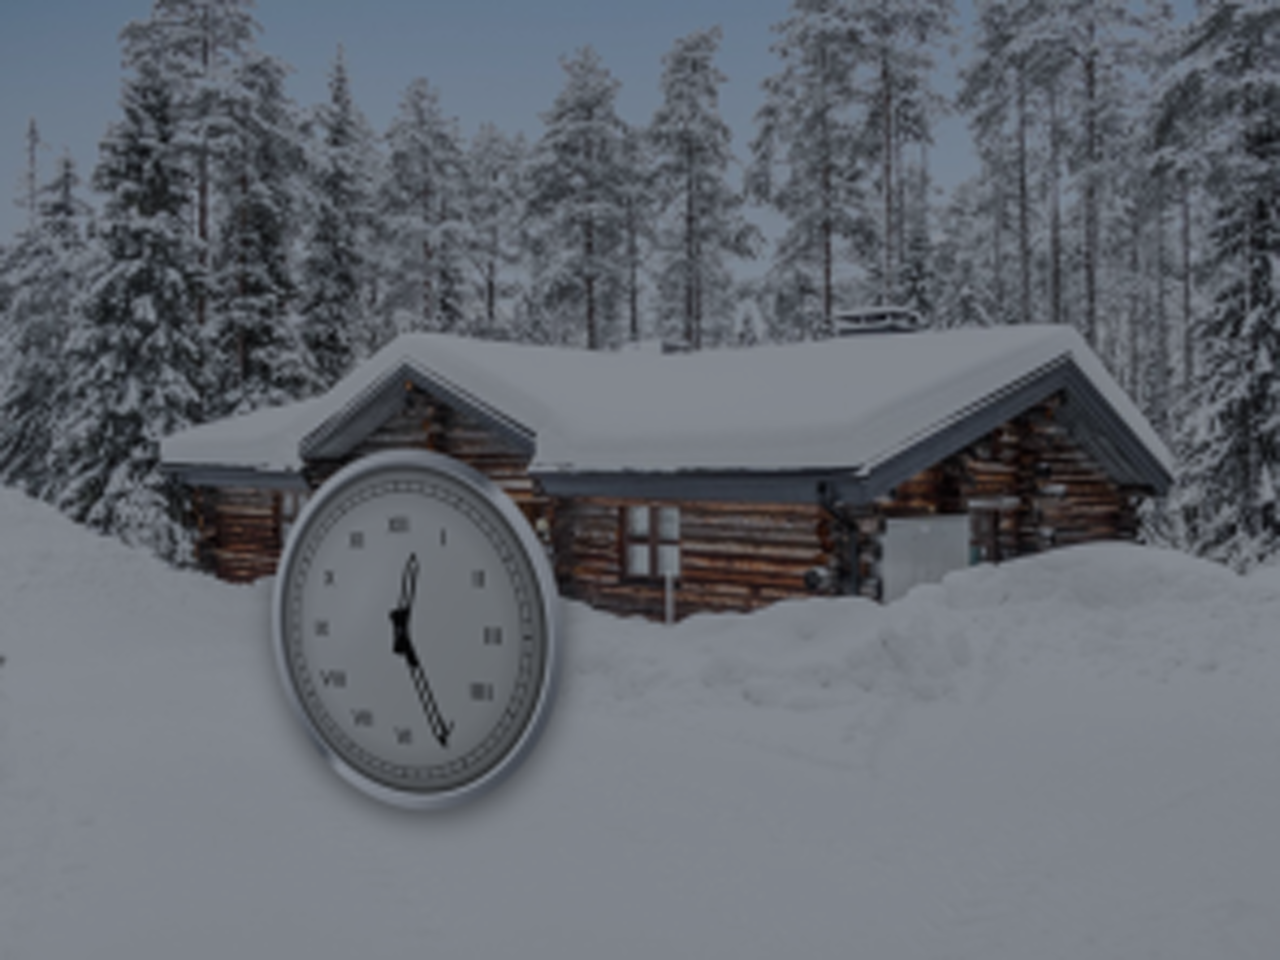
12,26
